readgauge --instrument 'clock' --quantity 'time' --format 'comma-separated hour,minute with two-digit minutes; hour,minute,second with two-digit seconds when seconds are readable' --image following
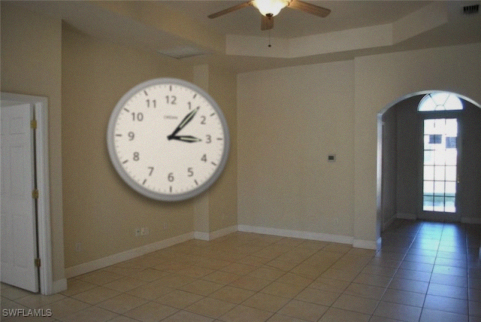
3,07
